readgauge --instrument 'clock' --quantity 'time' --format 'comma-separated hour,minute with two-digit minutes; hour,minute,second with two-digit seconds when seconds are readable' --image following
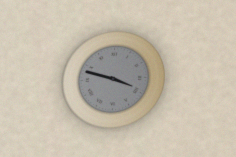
3,48
